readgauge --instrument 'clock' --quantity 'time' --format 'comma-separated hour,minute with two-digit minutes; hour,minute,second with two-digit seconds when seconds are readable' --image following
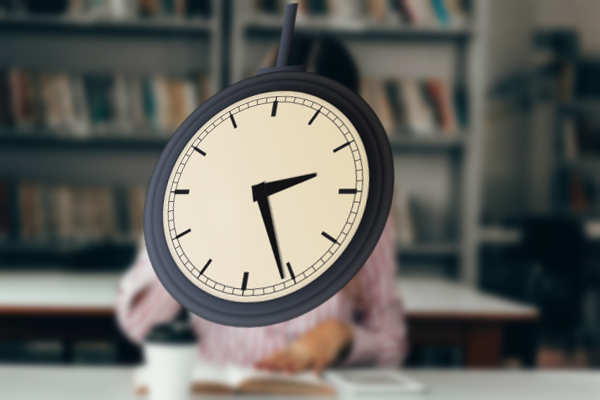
2,26
